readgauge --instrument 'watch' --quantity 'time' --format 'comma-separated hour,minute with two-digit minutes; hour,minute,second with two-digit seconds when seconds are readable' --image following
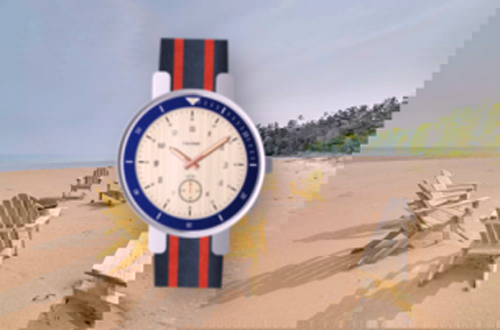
10,09
